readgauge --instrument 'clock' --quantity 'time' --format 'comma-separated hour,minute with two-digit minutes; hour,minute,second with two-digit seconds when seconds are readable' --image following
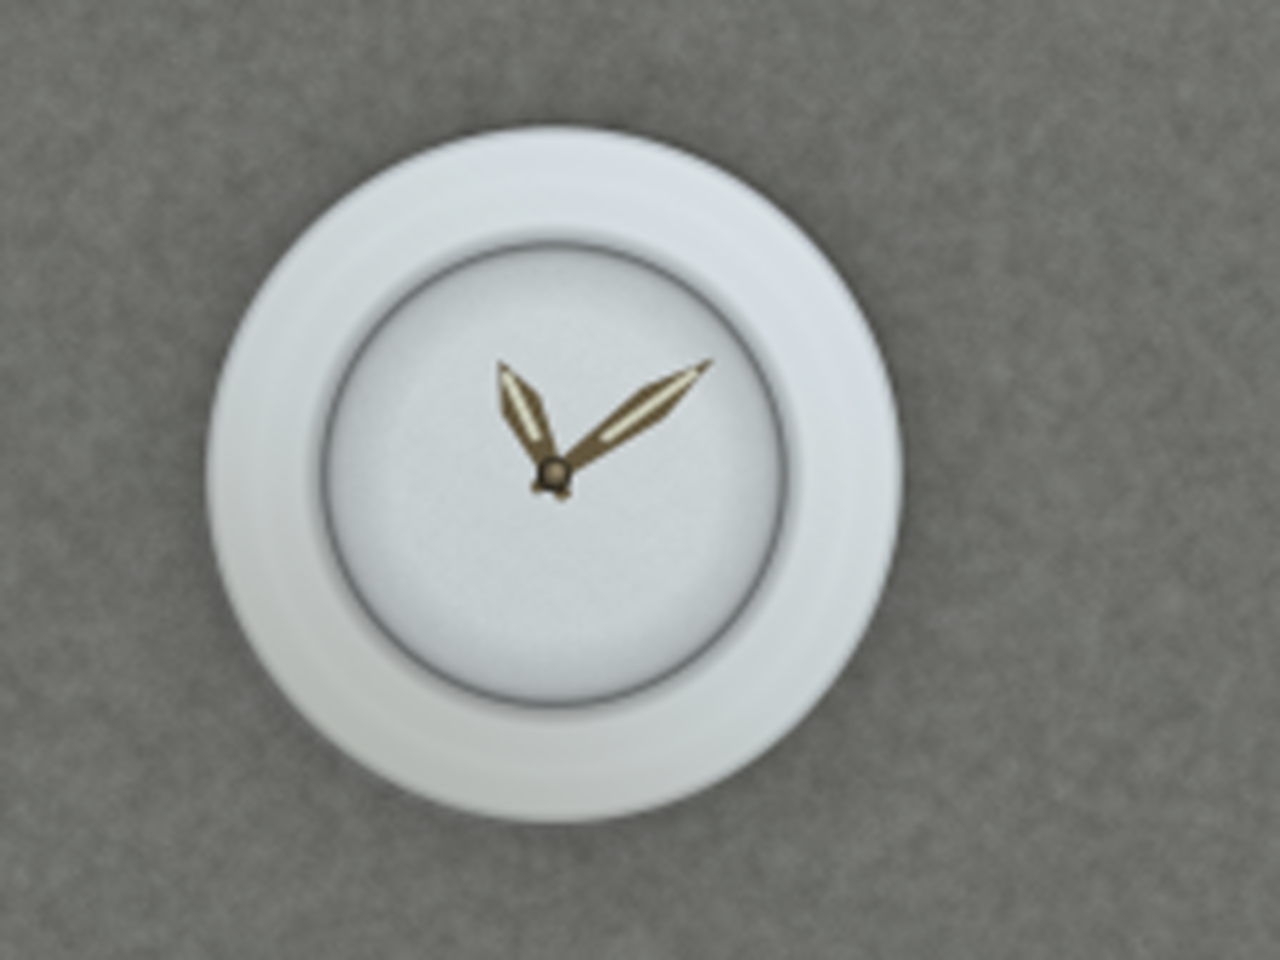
11,09
